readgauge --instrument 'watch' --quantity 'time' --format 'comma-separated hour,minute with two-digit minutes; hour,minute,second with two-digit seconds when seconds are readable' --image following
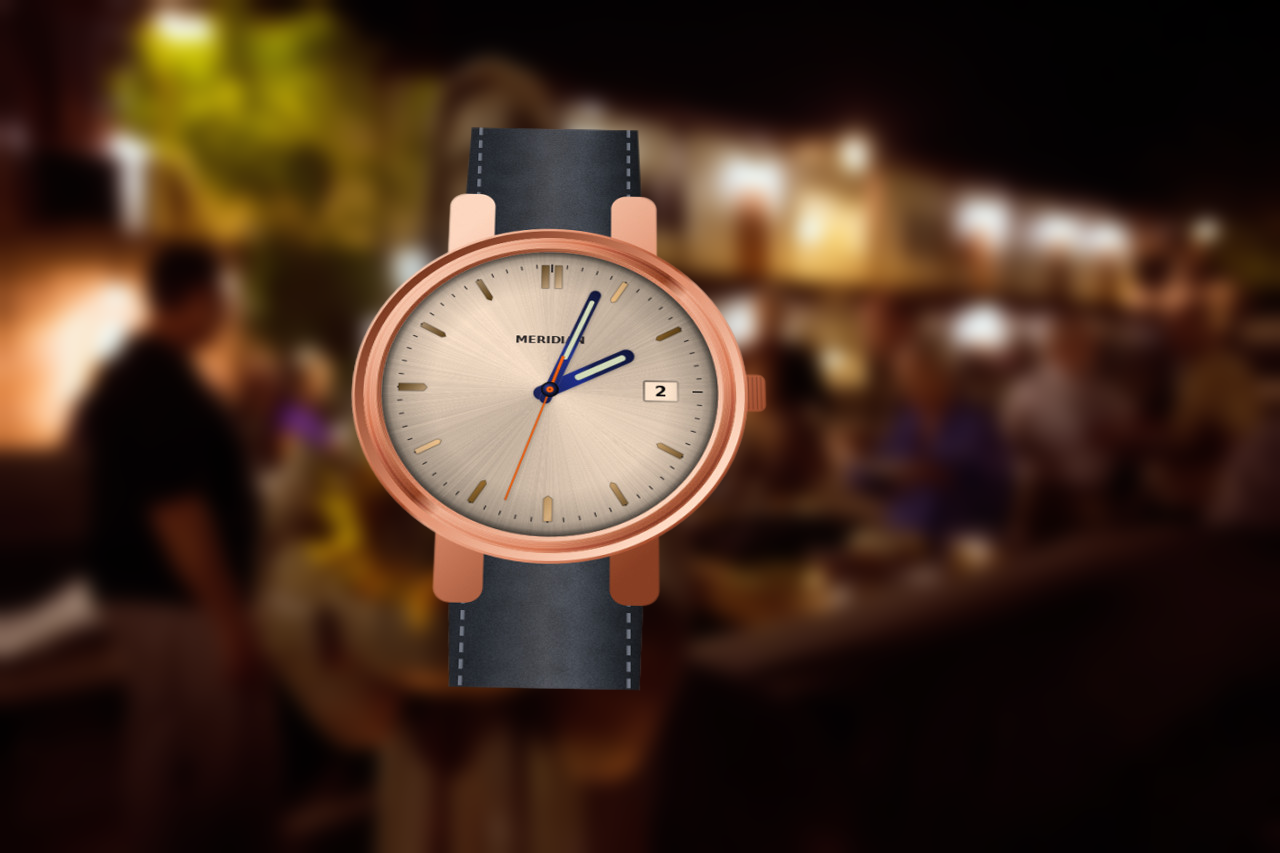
2,03,33
